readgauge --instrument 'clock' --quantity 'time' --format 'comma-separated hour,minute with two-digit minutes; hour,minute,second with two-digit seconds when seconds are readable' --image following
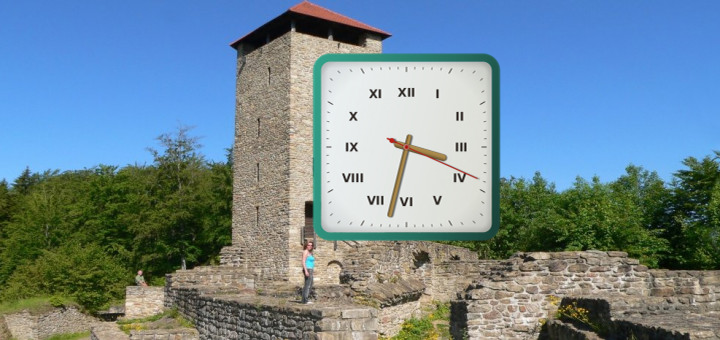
3,32,19
